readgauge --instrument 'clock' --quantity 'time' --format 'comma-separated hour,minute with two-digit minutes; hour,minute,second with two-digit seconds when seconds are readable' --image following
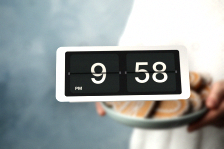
9,58
